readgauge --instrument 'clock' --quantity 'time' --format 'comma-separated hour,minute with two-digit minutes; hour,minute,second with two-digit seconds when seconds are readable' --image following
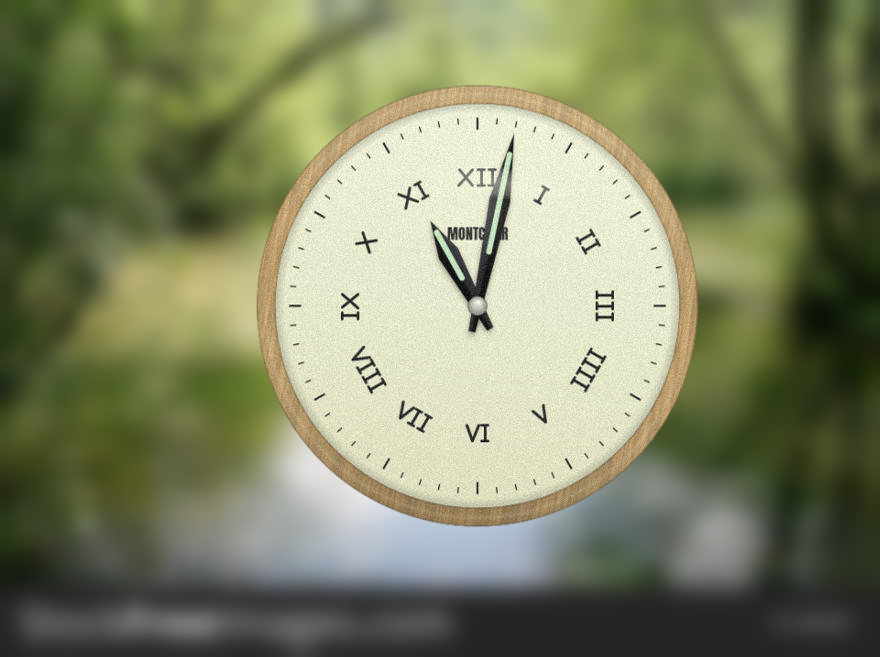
11,02
